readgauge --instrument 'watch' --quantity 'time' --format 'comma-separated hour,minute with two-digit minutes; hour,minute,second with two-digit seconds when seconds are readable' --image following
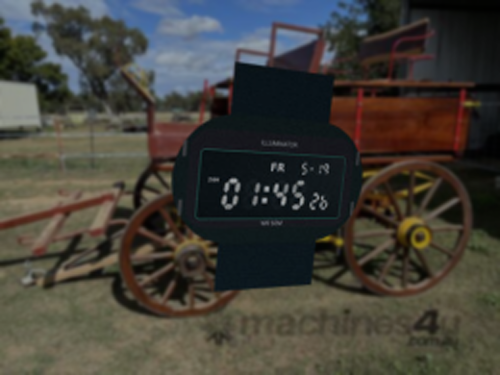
1,45,26
